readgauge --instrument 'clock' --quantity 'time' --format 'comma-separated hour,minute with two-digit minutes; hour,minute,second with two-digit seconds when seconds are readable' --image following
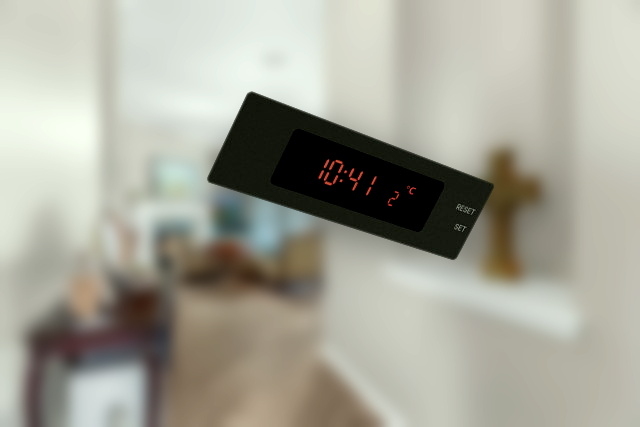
10,41
